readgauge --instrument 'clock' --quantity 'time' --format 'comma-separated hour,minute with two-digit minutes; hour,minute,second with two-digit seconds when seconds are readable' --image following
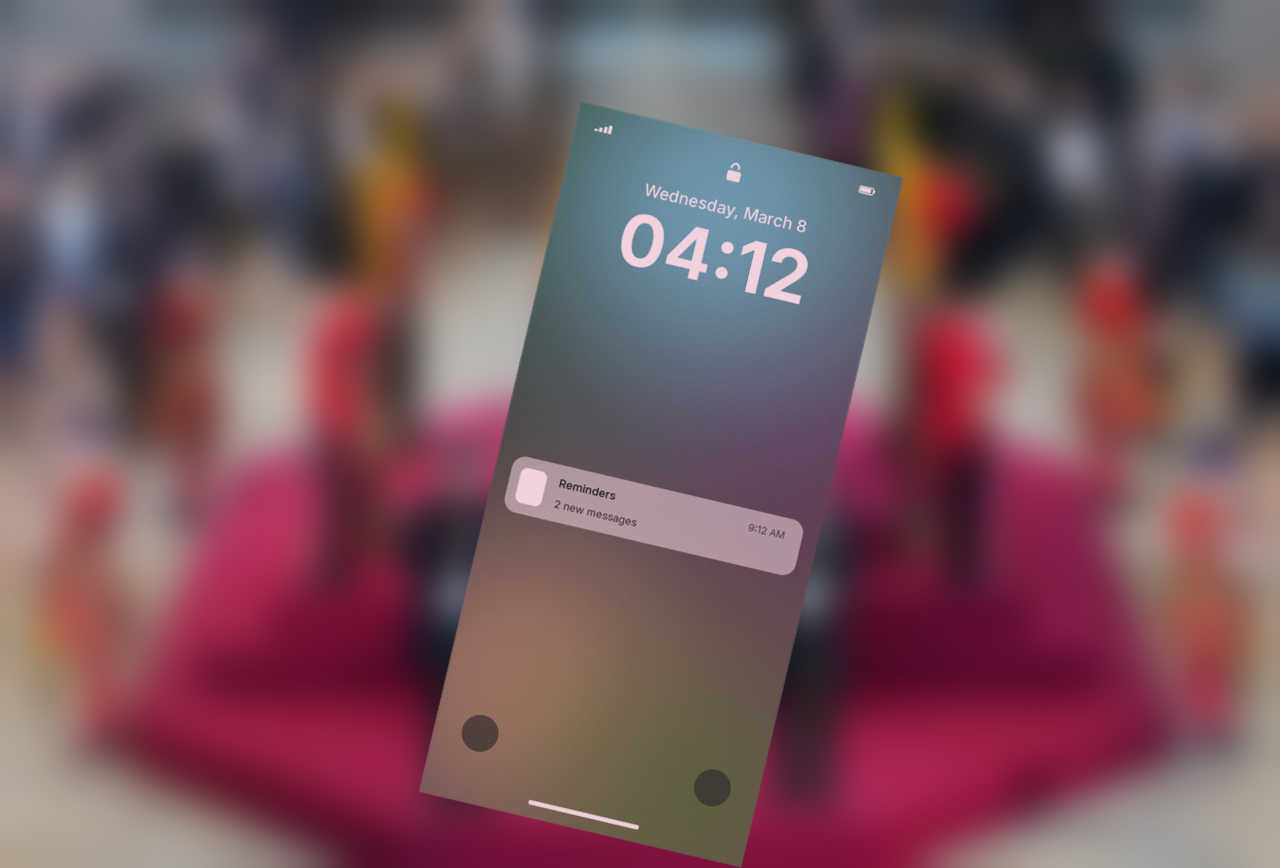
4,12
